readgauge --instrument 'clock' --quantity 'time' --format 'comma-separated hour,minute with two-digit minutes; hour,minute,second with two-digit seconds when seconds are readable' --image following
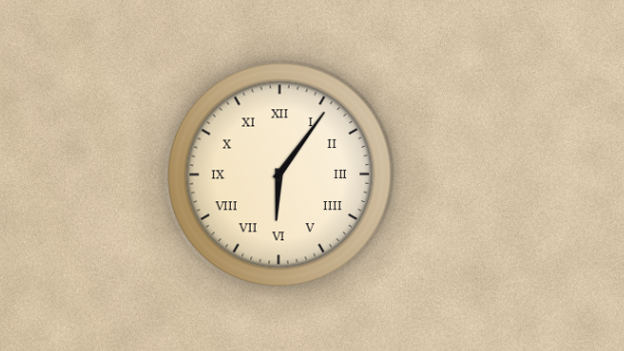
6,06
